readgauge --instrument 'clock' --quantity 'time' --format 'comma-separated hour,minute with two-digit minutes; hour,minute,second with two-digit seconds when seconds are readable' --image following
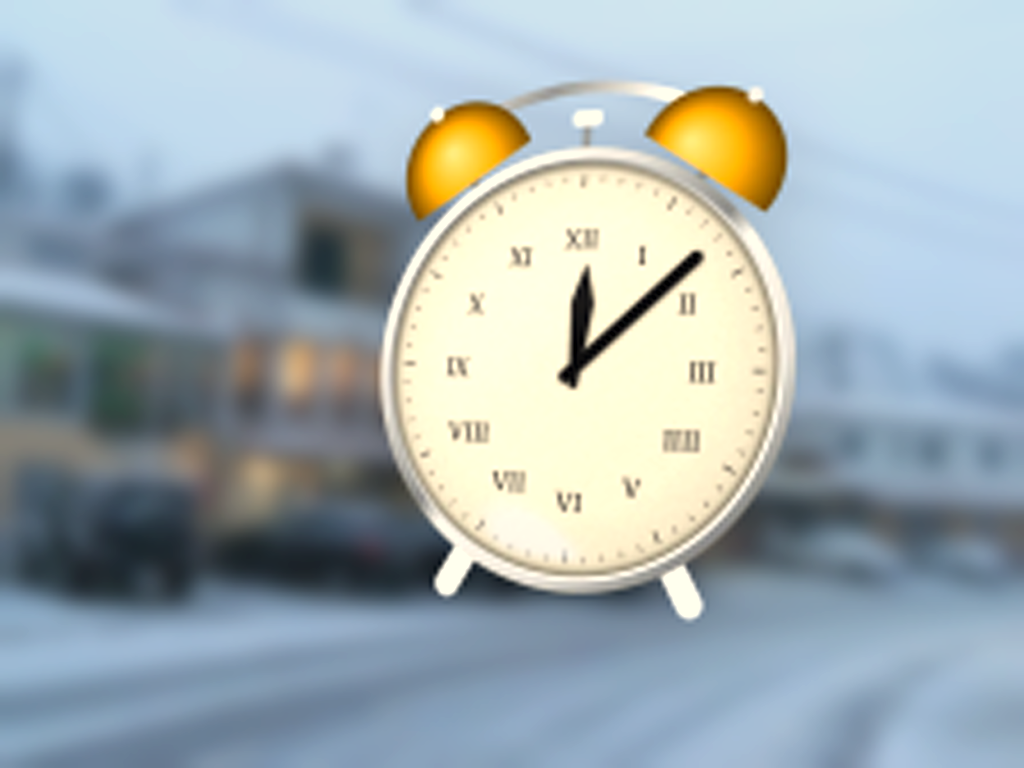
12,08
